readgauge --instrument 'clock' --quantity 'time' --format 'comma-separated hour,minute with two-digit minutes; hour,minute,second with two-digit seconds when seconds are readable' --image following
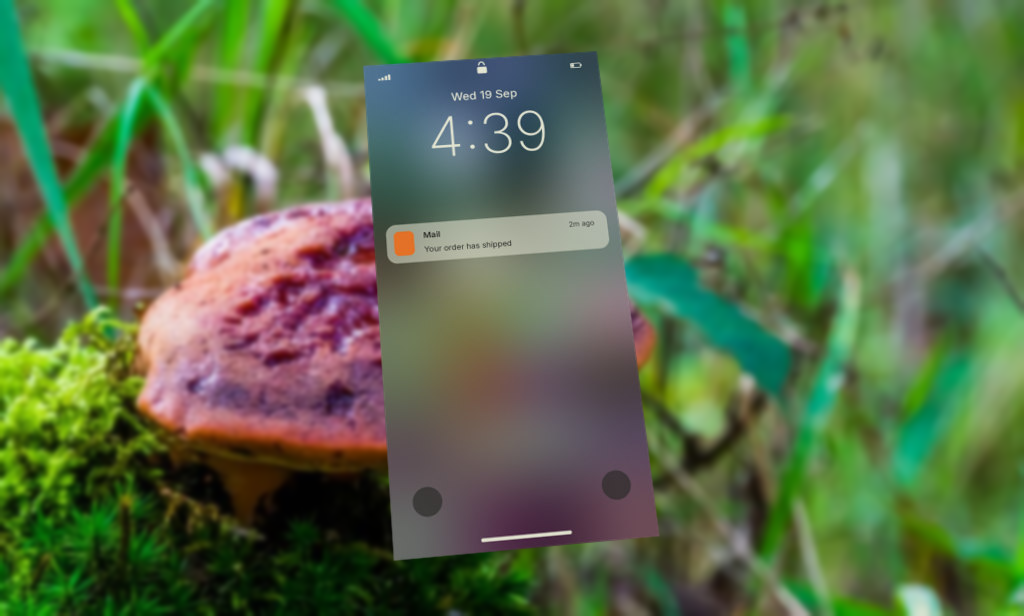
4,39
